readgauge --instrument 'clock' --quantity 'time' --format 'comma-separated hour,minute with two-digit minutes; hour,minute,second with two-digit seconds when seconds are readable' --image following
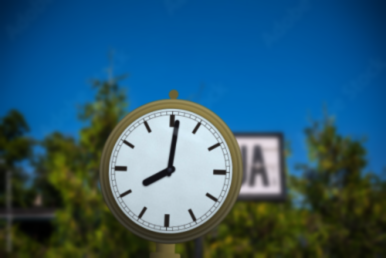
8,01
